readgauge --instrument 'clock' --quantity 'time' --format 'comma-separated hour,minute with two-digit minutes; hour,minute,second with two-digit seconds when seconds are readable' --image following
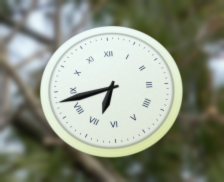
6,43
